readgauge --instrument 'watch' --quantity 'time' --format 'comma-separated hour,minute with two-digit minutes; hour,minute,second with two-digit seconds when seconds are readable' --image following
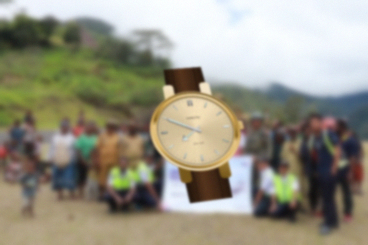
7,50
